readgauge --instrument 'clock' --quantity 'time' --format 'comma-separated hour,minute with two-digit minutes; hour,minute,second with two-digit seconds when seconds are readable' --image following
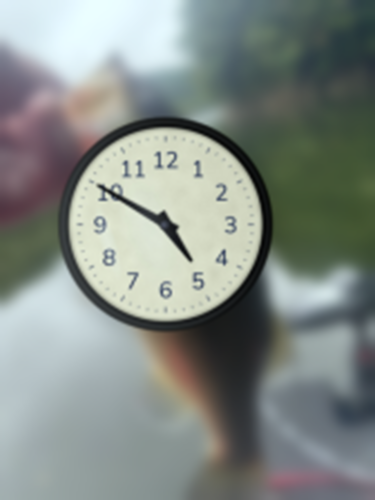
4,50
